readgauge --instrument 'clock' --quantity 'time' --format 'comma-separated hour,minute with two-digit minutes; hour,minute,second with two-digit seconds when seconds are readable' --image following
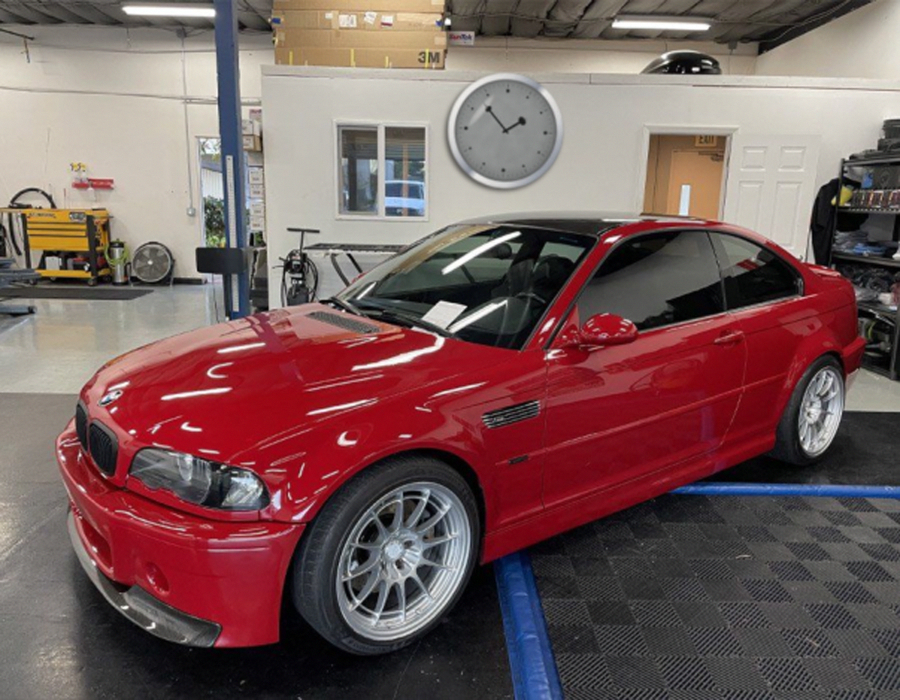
1,53
